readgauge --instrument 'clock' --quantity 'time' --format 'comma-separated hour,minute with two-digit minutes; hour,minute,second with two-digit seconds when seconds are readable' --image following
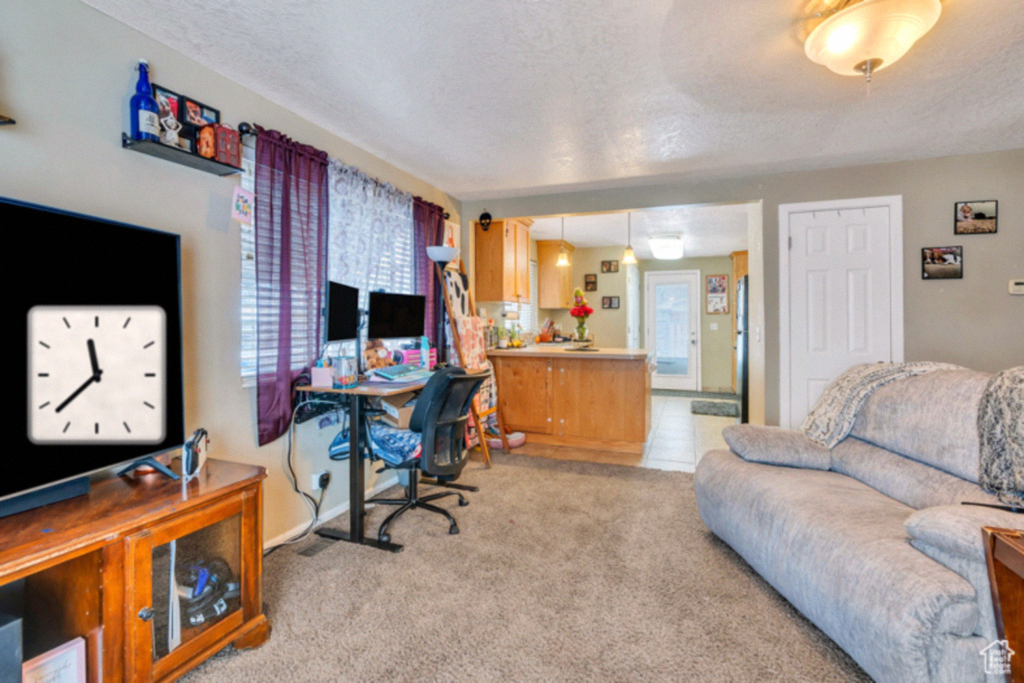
11,38
